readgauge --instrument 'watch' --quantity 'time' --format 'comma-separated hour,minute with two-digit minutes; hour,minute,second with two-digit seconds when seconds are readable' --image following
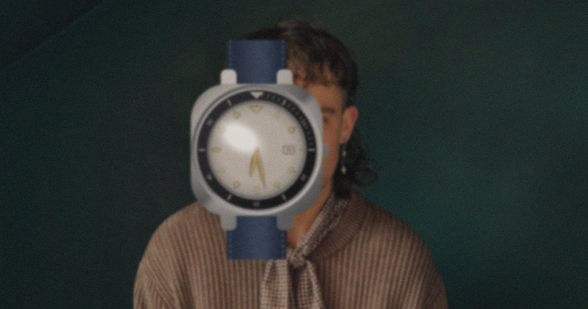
6,28
